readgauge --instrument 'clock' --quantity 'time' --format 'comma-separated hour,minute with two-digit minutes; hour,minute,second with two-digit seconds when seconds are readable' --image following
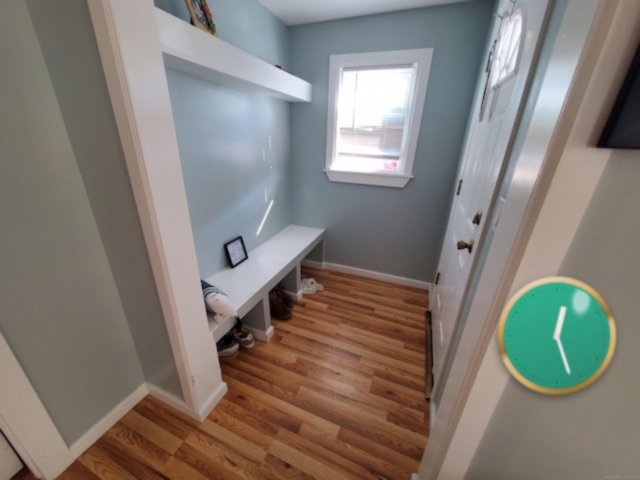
12,27
